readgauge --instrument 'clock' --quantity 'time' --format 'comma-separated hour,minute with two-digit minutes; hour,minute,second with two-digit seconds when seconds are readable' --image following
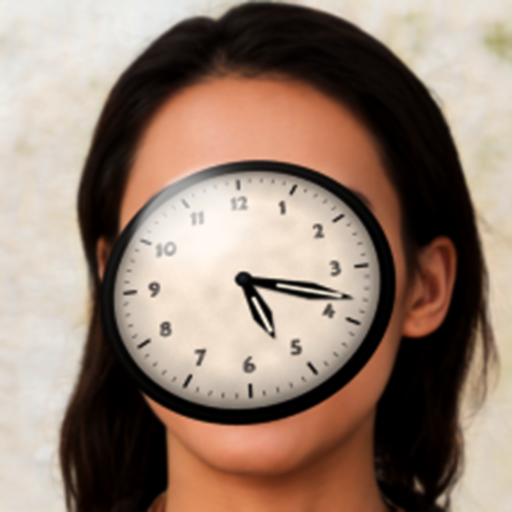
5,18
